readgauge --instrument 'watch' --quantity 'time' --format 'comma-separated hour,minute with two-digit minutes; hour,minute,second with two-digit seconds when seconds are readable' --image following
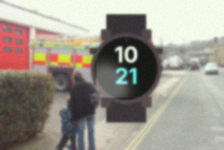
10,21
